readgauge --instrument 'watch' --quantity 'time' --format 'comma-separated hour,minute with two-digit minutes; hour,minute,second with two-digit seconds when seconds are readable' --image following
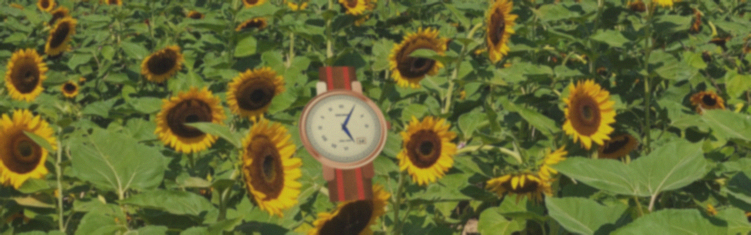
5,05
